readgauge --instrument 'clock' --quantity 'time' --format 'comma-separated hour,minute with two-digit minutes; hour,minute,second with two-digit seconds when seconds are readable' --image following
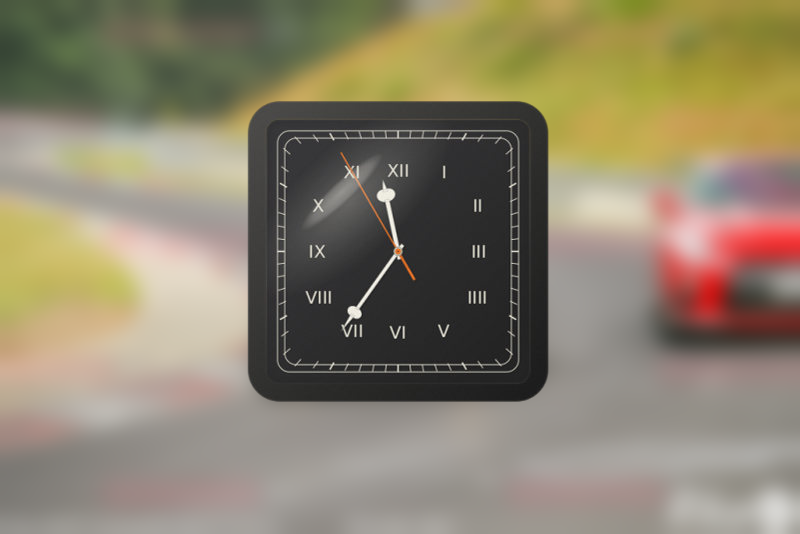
11,35,55
